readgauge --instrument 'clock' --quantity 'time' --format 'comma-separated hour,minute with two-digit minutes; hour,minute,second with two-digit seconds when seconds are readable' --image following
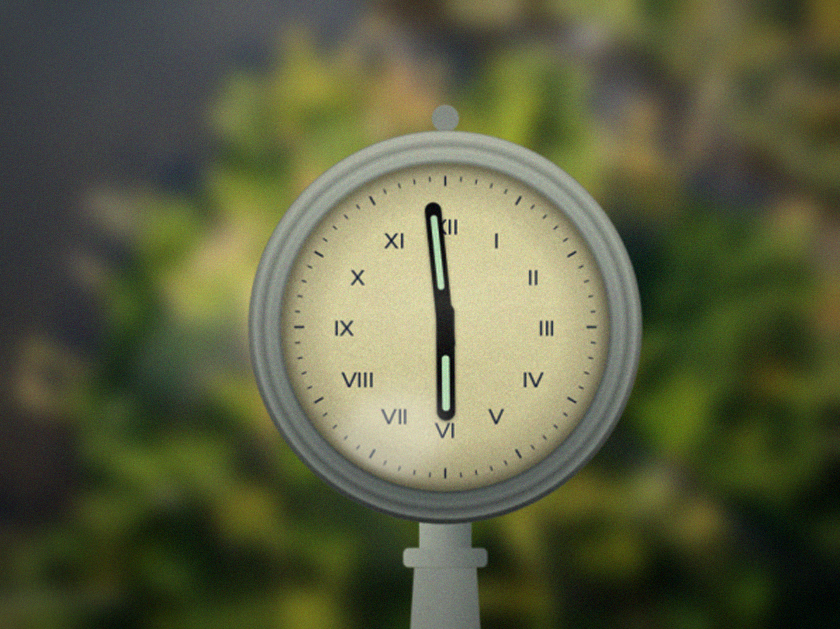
5,59
